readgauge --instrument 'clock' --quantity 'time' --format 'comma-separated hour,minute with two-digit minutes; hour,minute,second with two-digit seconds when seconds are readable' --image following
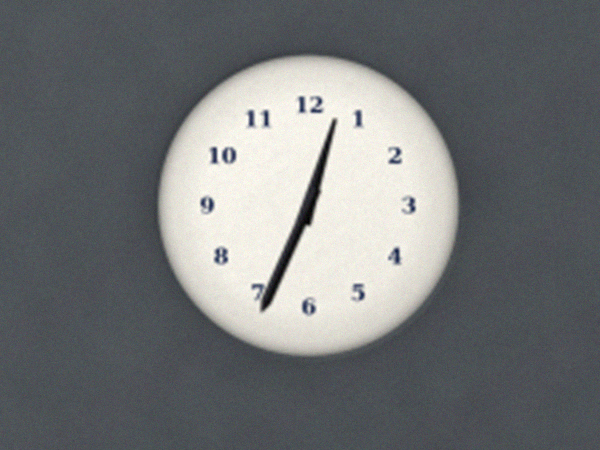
12,34
